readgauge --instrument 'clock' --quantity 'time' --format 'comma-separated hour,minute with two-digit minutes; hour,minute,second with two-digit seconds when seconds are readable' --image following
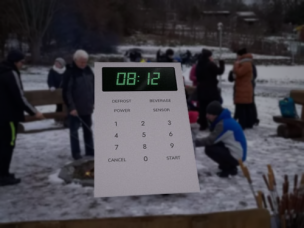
8,12
